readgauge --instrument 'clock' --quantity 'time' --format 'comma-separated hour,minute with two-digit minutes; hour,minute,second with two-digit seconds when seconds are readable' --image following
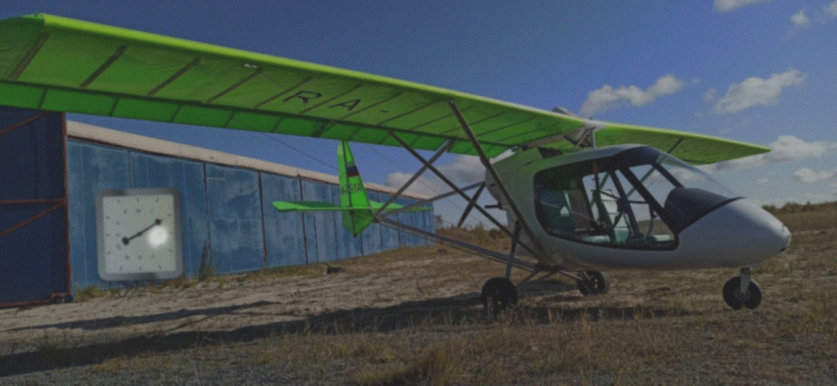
8,10
